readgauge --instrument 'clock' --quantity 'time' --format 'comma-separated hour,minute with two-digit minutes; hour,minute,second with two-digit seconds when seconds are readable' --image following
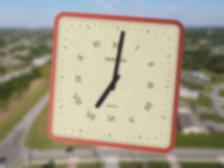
7,01
